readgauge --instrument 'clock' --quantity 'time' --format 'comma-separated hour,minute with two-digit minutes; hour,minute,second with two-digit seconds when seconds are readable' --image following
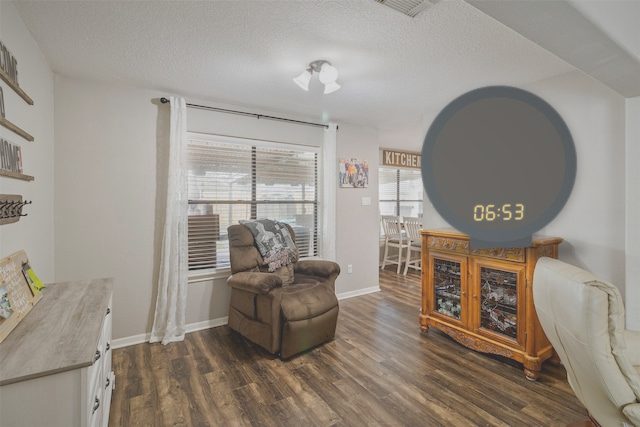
6,53
